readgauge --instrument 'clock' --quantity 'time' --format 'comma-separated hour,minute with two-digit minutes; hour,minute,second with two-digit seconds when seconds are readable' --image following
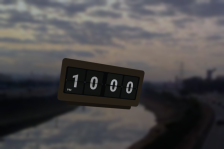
10,00
